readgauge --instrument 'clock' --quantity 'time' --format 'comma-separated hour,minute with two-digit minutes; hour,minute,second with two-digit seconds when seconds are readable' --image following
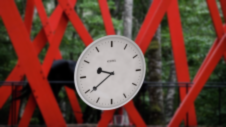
9,39
